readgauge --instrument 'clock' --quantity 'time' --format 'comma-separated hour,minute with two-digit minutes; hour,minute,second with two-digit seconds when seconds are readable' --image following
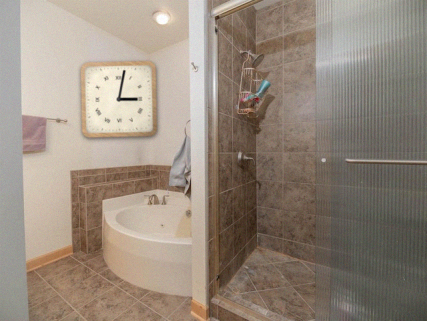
3,02
